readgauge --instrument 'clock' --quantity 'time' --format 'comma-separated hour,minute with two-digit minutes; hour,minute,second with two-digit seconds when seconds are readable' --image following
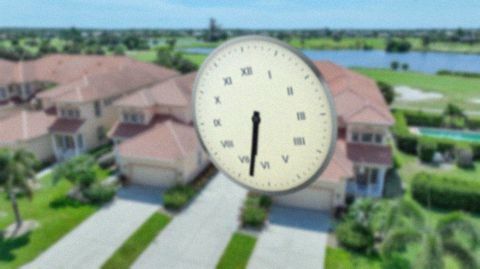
6,33
